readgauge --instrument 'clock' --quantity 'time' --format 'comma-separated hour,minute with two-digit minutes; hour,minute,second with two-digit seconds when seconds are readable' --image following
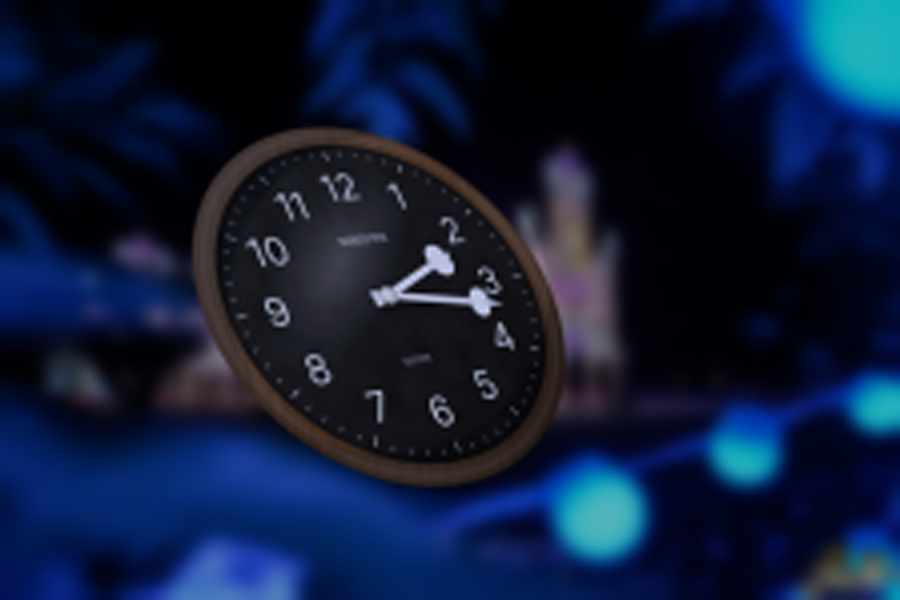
2,17
